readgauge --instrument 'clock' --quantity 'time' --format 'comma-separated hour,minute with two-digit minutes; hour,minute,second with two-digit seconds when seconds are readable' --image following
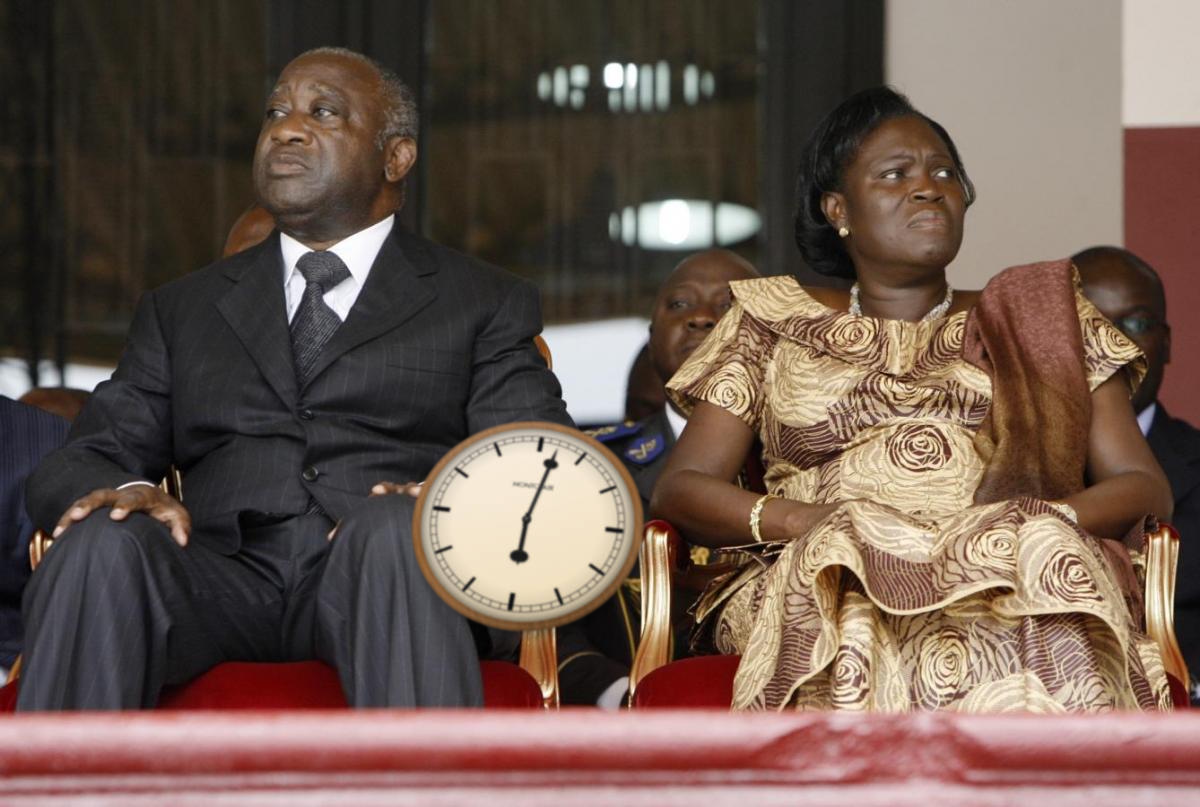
6,02
